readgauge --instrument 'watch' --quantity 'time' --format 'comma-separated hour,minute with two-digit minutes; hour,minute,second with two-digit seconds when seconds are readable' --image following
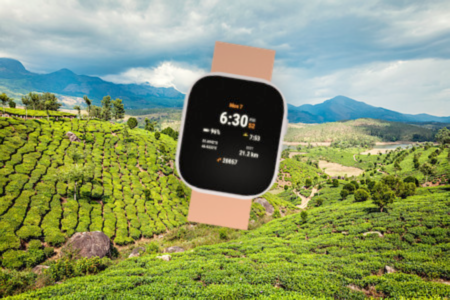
6,30
